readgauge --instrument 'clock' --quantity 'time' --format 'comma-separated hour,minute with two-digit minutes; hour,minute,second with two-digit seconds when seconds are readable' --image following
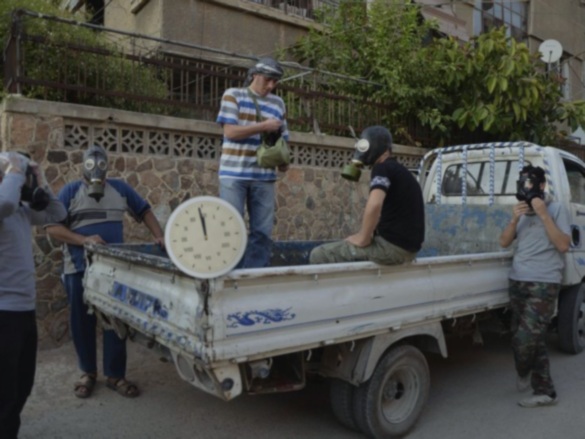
11,59
